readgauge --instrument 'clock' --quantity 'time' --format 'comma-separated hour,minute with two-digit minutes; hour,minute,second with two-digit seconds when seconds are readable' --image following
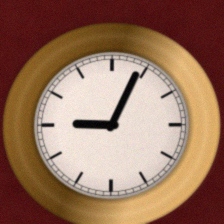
9,04
